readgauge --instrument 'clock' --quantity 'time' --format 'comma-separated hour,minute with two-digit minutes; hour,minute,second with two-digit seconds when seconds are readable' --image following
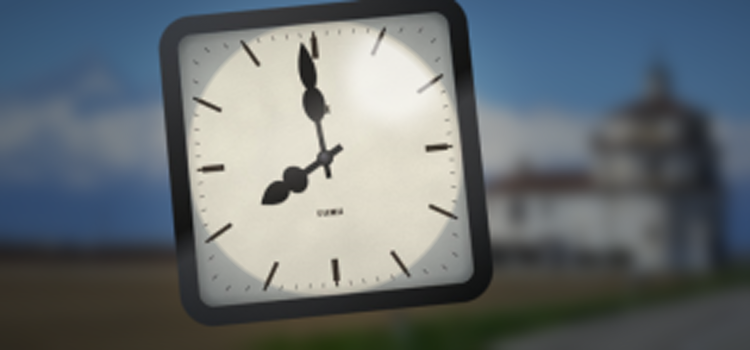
7,59
